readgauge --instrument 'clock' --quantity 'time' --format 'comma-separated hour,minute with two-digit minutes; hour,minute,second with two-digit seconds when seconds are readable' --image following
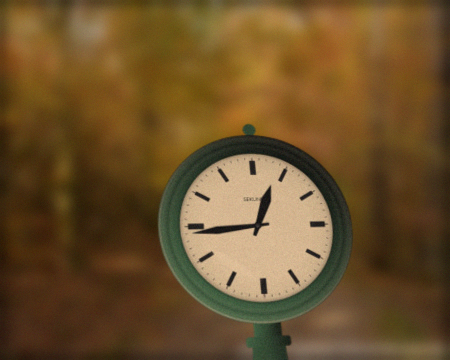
12,44
